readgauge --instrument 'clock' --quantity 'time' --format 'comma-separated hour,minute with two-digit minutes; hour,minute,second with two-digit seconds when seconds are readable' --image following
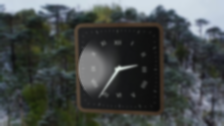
2,36
